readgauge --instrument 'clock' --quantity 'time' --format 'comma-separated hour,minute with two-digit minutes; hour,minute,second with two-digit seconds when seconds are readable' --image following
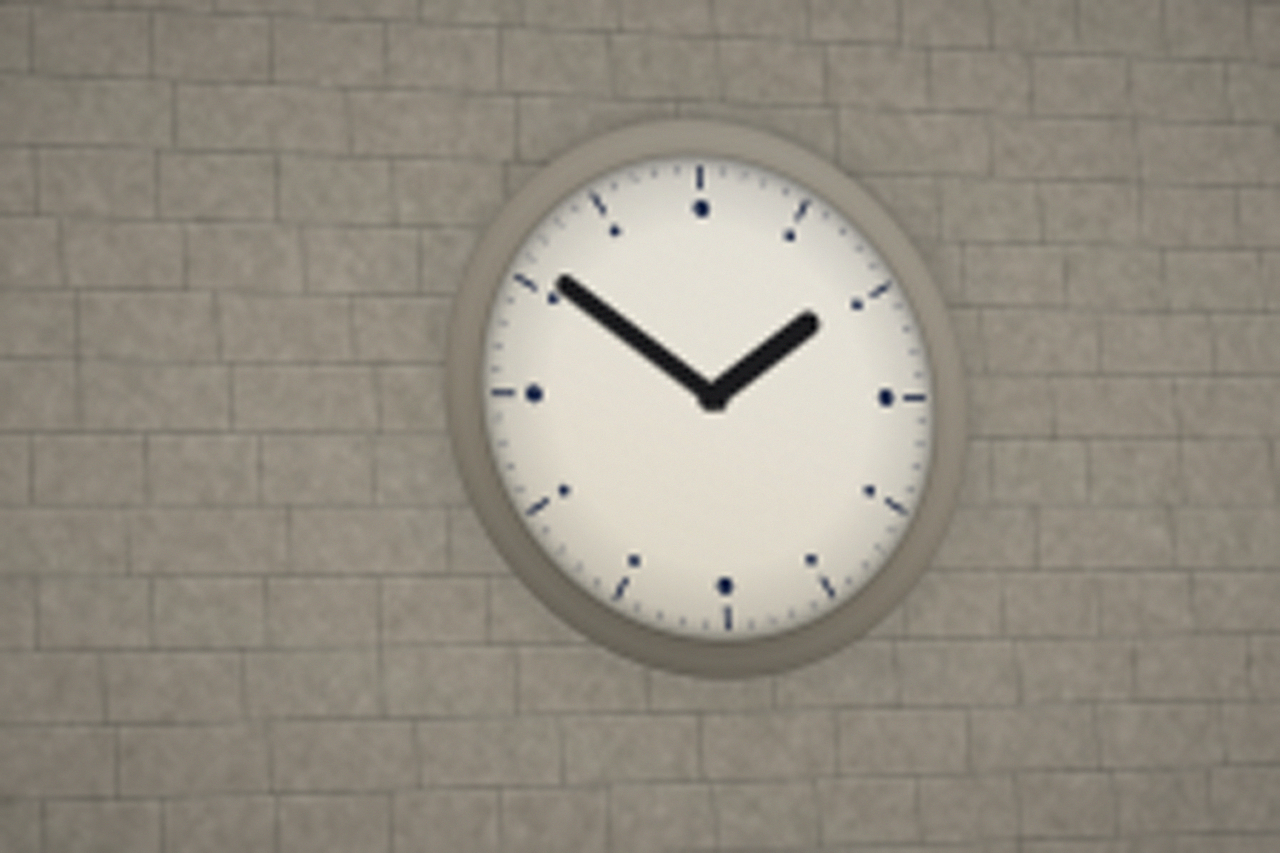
1,51
